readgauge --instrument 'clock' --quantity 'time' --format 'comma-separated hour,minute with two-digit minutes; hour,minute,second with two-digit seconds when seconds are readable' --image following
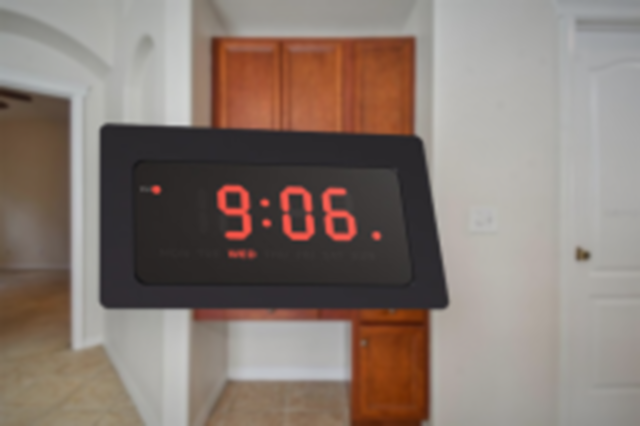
9,06
